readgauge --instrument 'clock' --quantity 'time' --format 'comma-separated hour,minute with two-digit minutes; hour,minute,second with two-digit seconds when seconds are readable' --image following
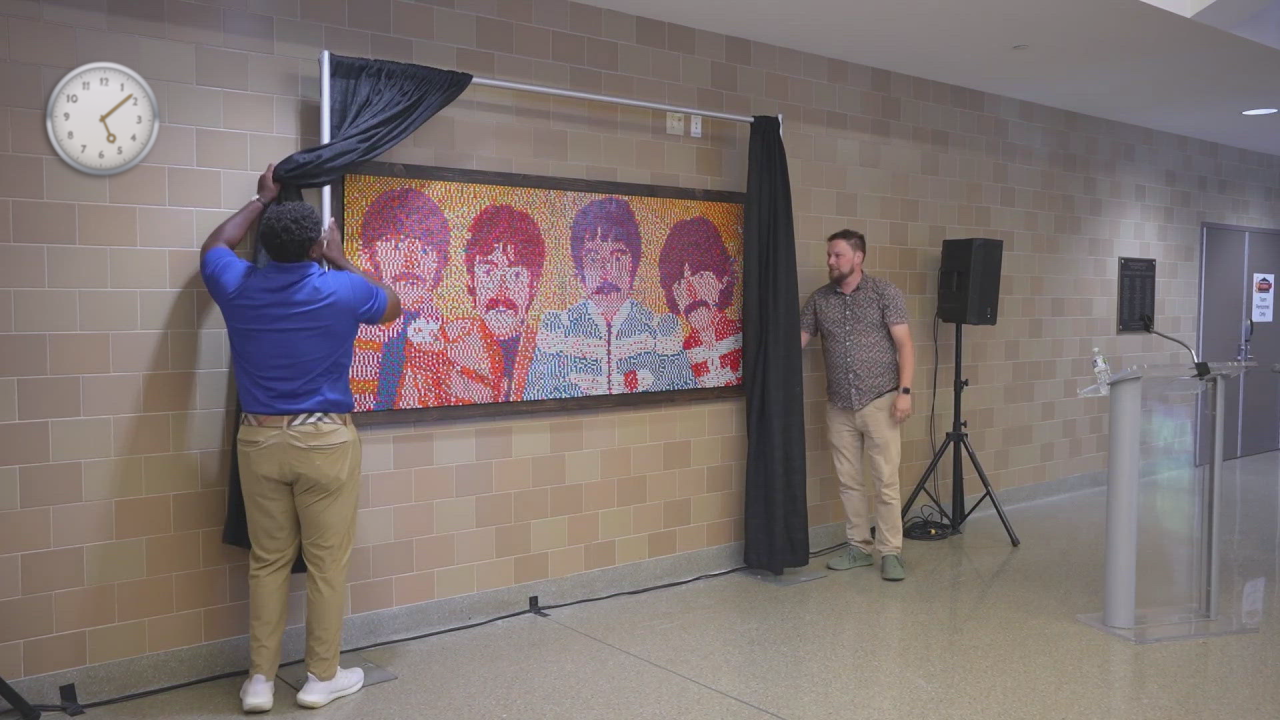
5,08
